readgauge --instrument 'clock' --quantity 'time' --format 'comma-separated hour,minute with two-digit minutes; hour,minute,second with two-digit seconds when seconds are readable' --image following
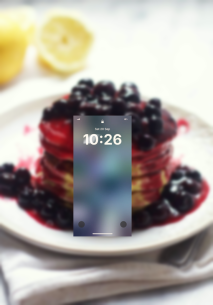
10,26
